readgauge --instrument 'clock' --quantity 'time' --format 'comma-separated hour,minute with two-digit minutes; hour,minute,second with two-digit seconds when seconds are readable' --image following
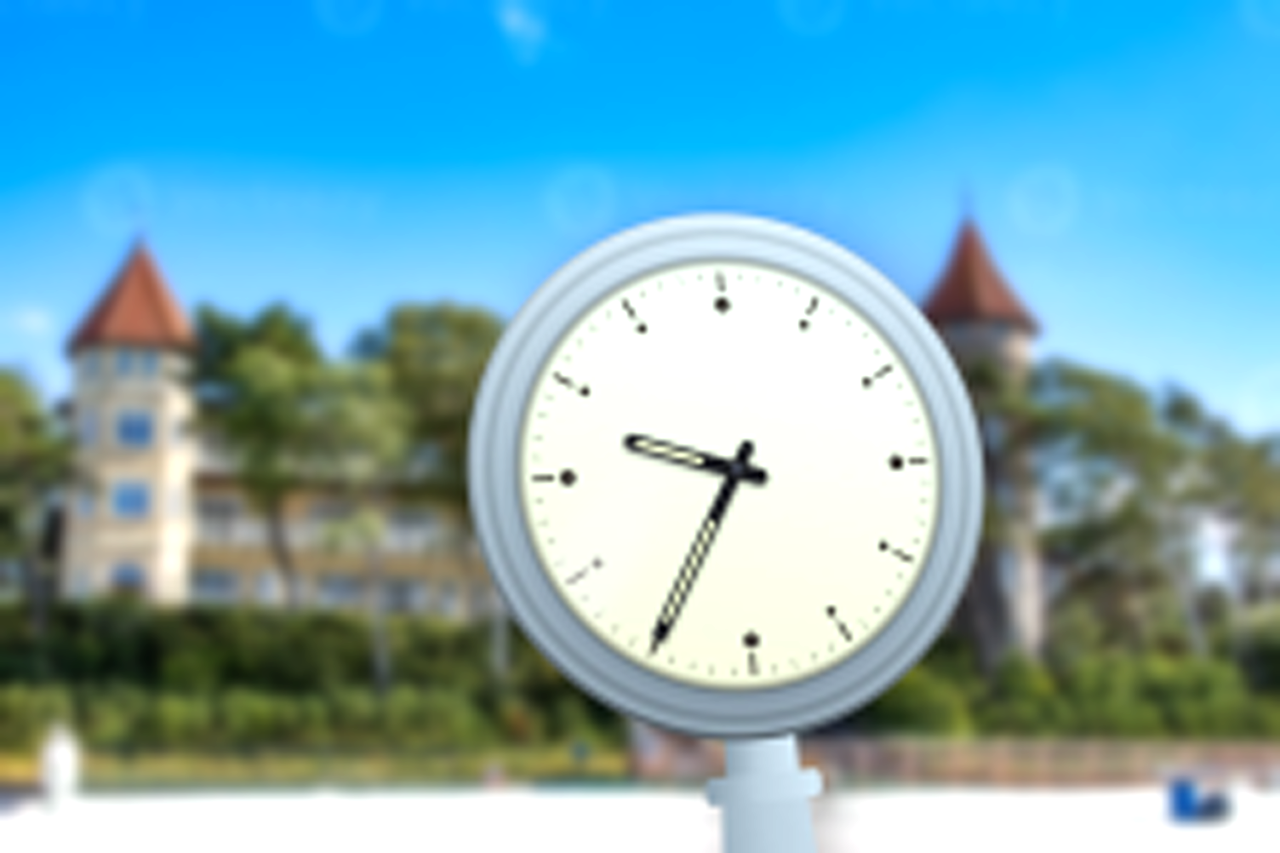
9,35
